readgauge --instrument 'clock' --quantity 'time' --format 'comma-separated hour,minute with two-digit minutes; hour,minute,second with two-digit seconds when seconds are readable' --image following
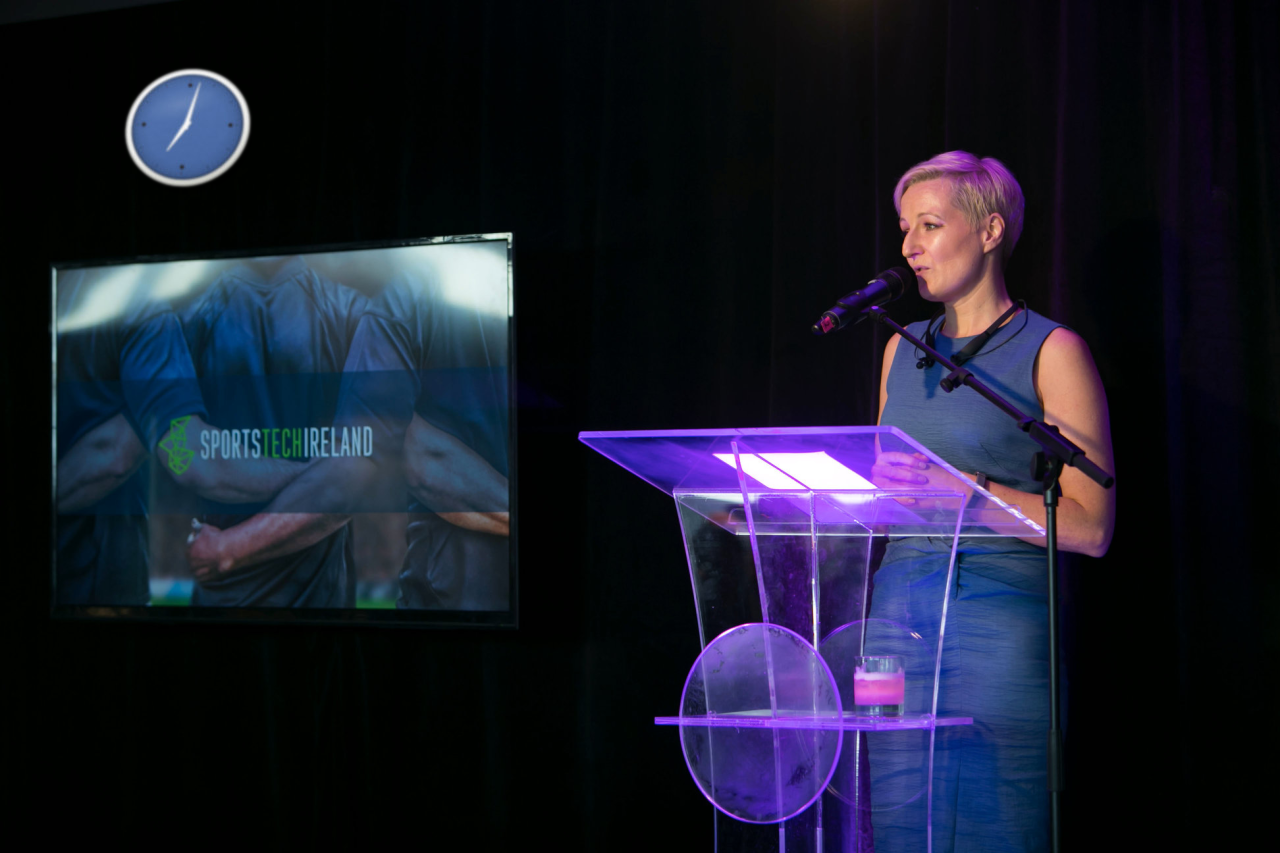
7,02
